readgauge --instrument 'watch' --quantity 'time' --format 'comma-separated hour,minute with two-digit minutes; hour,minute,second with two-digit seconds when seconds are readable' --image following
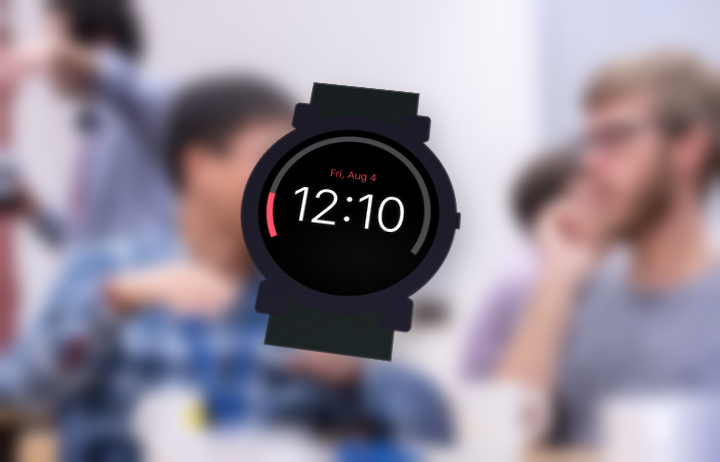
12,10
